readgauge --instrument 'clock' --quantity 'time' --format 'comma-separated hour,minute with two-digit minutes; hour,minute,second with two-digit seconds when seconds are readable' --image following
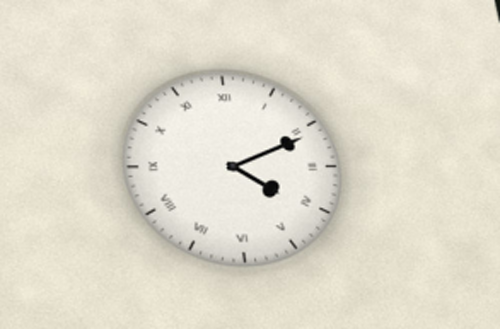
4,11
